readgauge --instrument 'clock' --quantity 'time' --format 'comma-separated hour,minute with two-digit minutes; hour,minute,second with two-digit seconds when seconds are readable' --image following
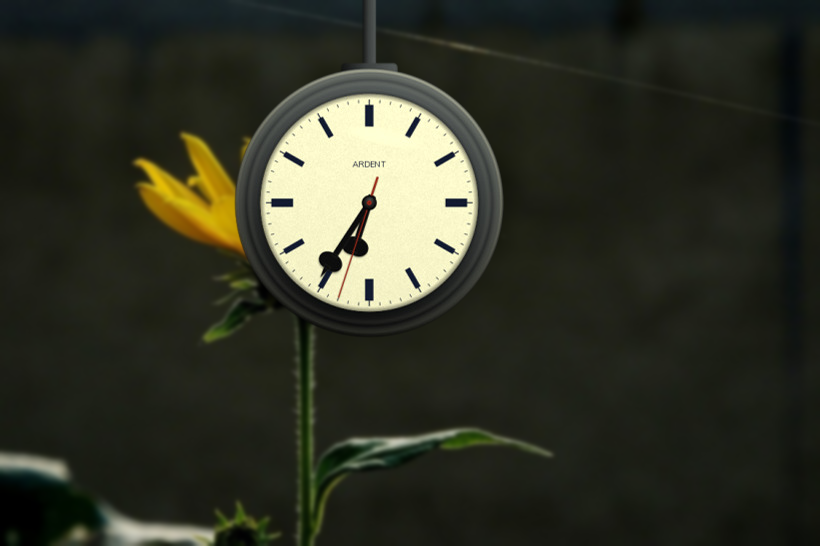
6,35,33
